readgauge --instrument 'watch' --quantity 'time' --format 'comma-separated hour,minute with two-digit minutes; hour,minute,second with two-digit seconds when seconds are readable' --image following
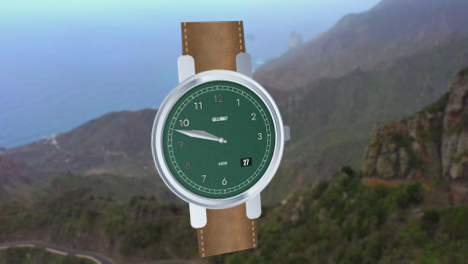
9,48
